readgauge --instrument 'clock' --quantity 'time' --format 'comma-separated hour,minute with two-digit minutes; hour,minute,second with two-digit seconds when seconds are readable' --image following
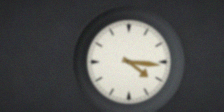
4,16
